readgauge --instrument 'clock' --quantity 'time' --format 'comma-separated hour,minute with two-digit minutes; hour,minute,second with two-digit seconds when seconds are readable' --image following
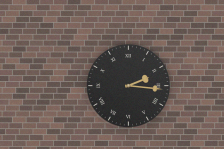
2,16
